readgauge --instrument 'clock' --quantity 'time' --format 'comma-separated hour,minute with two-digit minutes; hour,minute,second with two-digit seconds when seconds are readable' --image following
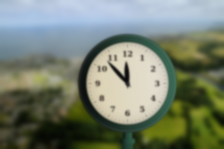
11,53
